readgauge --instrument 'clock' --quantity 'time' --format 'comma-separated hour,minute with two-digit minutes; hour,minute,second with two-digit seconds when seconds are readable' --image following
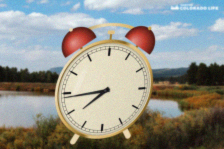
7,44
